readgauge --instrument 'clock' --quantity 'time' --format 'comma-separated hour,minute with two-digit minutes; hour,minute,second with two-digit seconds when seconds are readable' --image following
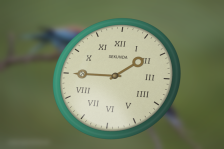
1,45
